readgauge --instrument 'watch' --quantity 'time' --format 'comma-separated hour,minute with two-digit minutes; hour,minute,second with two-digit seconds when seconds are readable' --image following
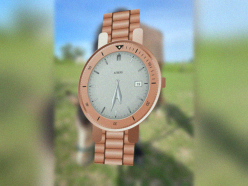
5,32
